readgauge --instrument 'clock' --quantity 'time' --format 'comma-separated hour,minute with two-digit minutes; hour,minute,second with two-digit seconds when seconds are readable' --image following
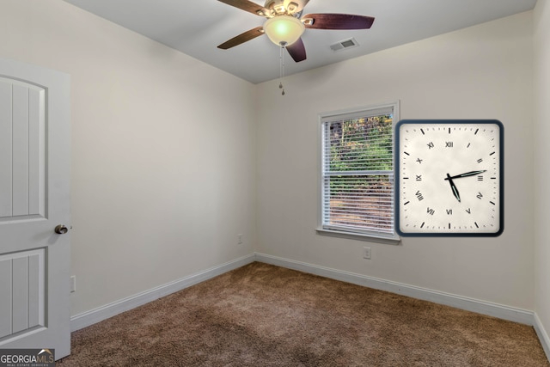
5,13
